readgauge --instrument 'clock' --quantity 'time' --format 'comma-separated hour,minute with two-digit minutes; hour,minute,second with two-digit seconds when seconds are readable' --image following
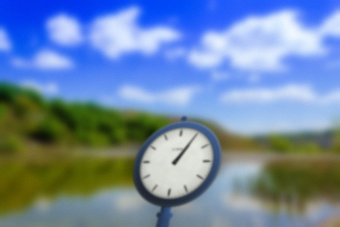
1,05
